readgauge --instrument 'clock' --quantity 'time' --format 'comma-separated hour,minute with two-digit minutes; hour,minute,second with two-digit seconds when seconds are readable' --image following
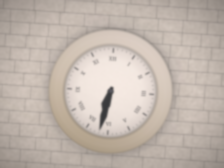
6,32
